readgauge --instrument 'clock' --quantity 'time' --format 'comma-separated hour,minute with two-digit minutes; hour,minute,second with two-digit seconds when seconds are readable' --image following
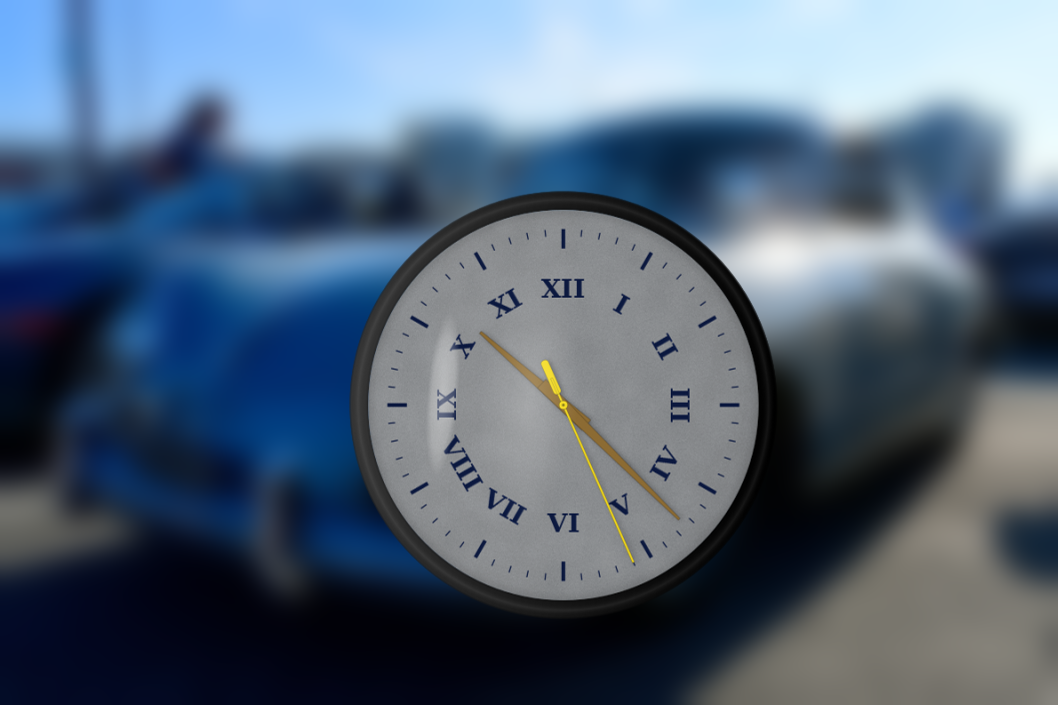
10,22,26
